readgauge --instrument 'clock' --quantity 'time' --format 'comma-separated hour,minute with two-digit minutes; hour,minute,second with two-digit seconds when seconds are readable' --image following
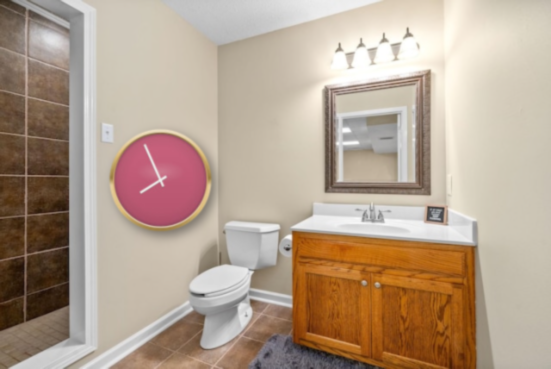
7,56
